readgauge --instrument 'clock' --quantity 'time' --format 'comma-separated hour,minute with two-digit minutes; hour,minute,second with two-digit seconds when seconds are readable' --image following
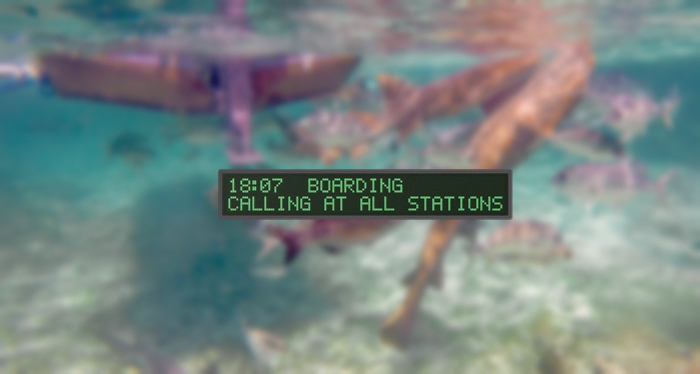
18,07
